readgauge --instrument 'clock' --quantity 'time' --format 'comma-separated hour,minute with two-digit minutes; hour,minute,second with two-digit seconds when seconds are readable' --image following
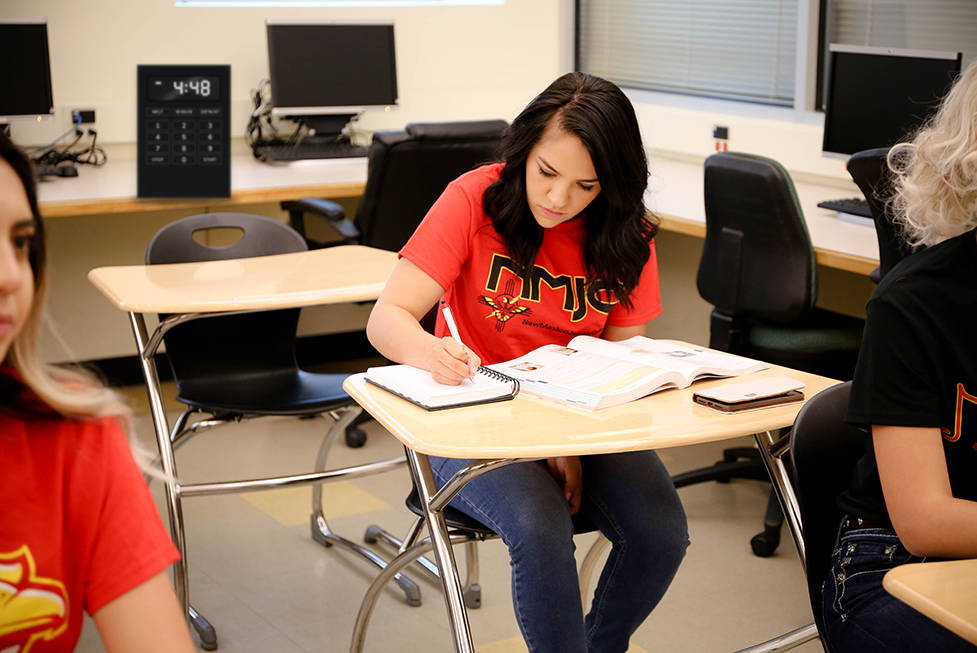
4,48
